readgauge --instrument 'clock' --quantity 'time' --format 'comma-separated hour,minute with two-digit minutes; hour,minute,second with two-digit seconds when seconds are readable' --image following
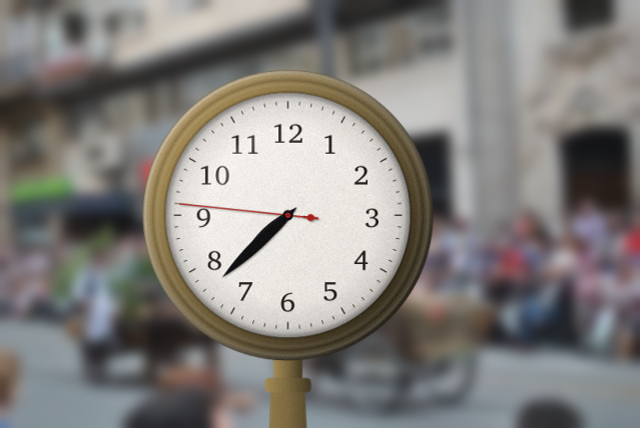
7,37,46
